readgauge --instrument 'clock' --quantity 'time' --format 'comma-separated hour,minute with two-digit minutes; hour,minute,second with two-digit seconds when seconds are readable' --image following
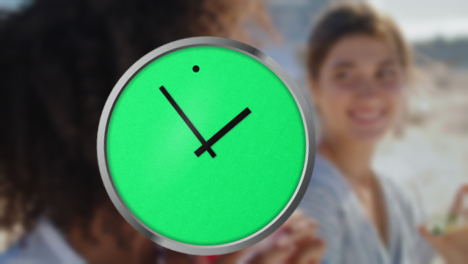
1,55
